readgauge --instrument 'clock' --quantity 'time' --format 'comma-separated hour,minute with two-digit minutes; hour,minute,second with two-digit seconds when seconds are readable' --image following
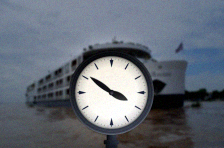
3,51
